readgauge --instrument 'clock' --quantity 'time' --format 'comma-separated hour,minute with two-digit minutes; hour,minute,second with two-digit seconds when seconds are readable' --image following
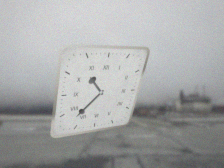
10,37
